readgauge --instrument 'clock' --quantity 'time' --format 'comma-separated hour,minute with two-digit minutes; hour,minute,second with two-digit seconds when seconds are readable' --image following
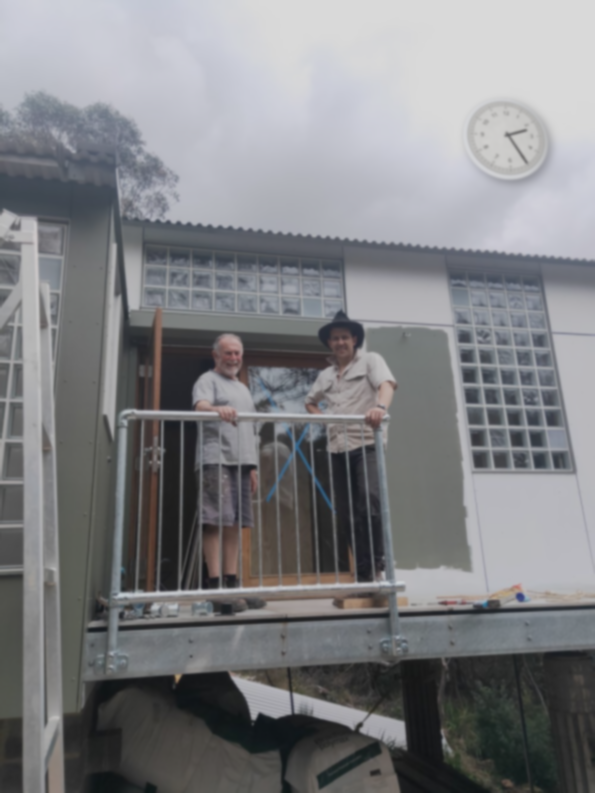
2,25
